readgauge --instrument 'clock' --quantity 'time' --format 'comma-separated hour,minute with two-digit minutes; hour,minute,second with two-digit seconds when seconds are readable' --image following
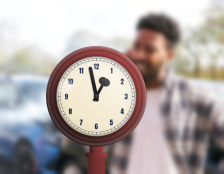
12,58
